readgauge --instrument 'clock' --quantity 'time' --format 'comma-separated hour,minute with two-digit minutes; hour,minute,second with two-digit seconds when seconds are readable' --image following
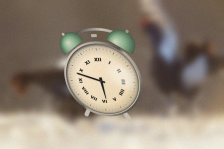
5,48
